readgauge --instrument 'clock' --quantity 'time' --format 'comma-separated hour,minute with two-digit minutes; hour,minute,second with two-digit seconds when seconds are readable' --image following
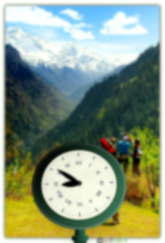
8,51
